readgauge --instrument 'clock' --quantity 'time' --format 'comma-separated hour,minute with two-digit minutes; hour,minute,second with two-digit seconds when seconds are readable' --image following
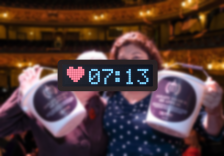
7,13
